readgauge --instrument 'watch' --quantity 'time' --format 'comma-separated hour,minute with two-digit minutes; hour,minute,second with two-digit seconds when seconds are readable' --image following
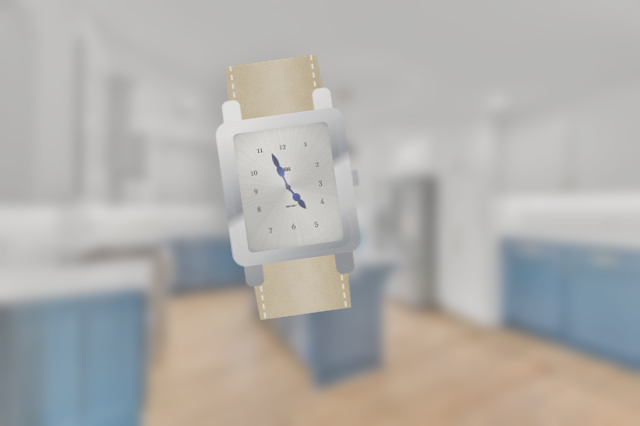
4,57
